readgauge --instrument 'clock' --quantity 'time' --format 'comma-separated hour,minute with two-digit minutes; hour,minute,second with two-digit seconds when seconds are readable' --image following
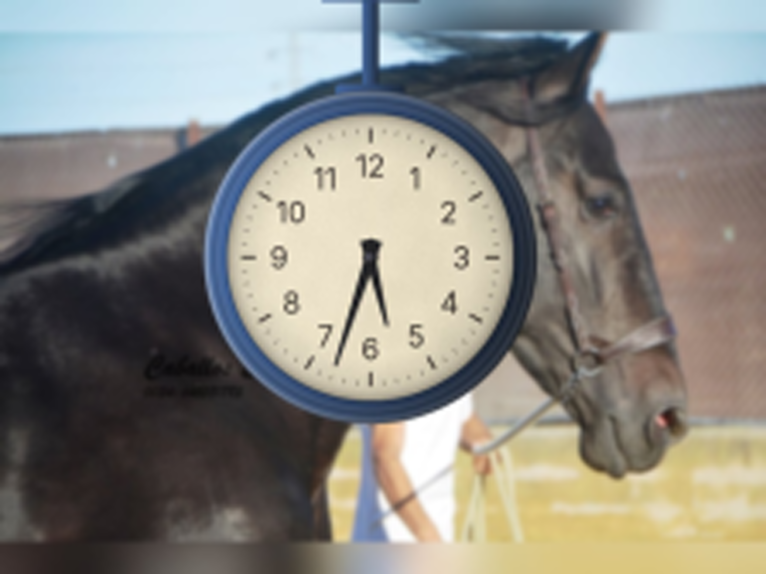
5,33
